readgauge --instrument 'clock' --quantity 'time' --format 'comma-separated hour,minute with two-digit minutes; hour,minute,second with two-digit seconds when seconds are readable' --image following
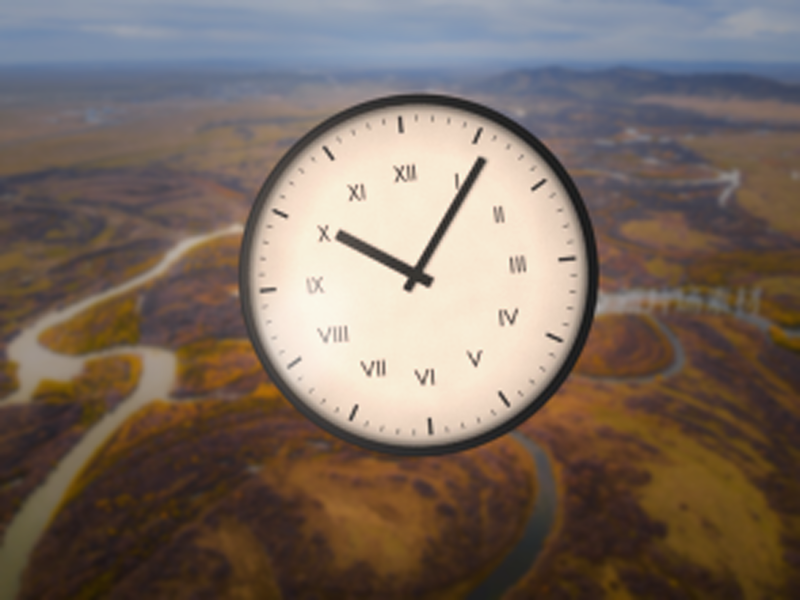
10,06
